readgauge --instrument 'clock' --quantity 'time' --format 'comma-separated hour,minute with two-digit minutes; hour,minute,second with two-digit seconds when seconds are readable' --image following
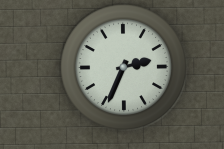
2,34
